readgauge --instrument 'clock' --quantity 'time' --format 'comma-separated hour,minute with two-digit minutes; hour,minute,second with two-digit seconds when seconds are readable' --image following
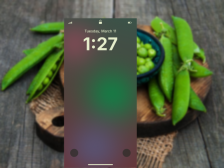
1,27
